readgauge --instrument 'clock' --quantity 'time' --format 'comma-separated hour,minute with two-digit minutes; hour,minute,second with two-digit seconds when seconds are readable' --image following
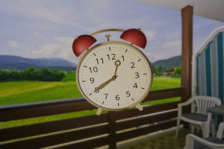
12,40
